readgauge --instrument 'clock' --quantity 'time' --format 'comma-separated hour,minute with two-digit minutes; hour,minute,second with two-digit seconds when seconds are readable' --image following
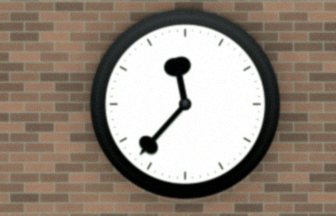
11,37
